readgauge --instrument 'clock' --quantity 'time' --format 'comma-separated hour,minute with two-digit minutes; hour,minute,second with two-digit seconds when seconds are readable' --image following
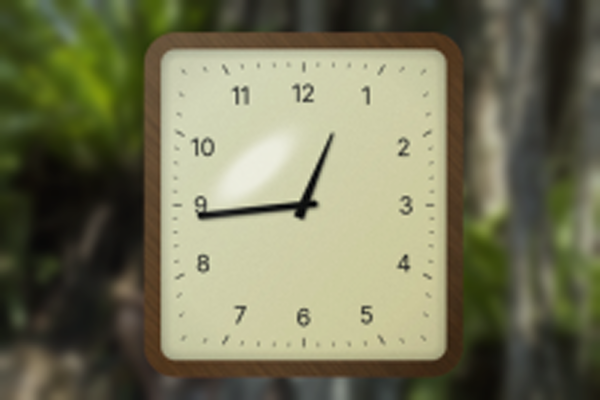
12,44
